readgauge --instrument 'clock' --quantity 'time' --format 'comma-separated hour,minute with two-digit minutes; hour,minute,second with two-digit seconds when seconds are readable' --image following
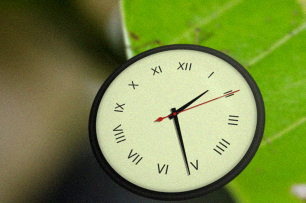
1,26,10
